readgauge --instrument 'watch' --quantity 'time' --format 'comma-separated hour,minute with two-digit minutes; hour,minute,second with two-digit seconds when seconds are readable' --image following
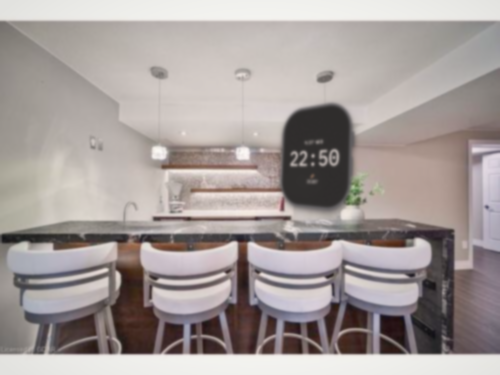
22,50
